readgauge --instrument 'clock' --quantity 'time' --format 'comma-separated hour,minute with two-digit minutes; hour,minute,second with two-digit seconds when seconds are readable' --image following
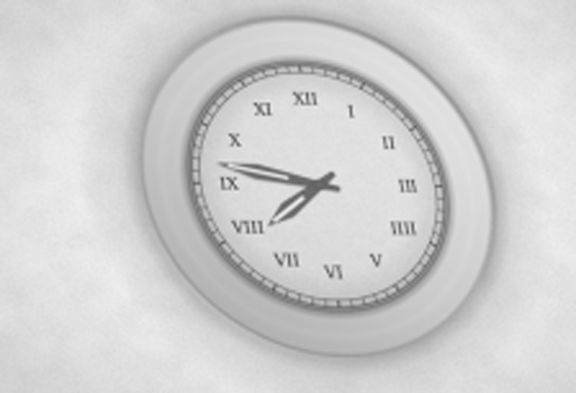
7,47
